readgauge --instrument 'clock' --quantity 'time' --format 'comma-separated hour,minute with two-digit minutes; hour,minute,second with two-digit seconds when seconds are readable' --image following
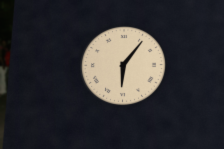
6,06
